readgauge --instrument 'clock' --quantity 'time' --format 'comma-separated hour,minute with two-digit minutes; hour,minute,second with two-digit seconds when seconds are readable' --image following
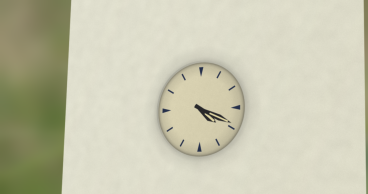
4,19
